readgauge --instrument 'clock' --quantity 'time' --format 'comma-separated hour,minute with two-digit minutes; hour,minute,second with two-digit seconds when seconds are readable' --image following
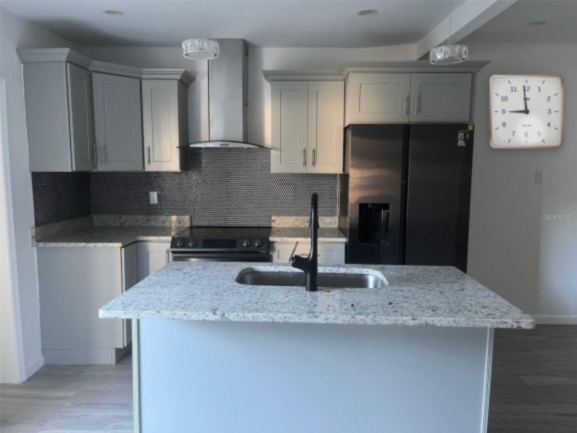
8,59
